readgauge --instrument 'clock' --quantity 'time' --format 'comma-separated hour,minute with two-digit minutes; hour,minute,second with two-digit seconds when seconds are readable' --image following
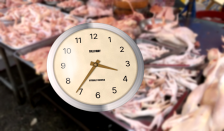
3,36
